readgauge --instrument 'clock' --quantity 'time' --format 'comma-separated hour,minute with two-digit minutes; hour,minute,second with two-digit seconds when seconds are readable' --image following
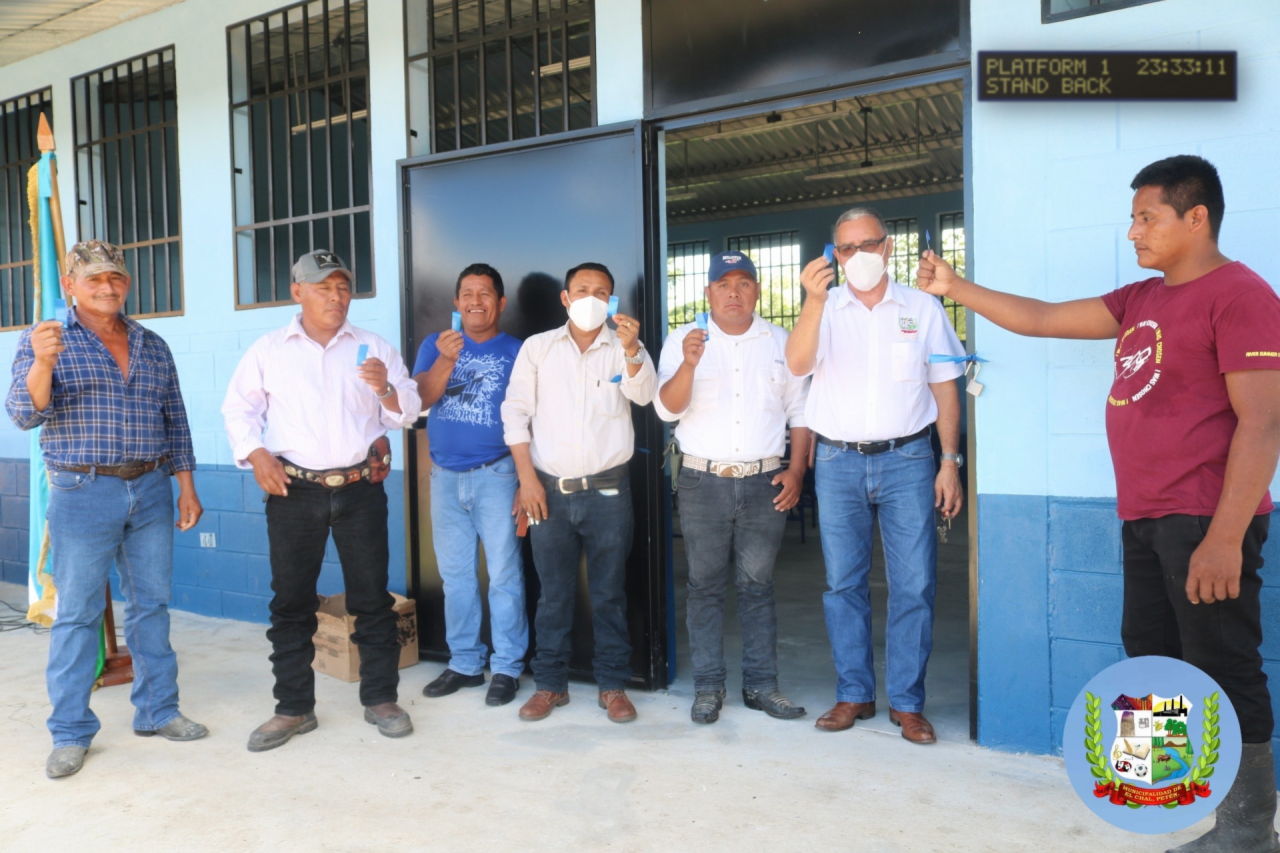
23,33,11
